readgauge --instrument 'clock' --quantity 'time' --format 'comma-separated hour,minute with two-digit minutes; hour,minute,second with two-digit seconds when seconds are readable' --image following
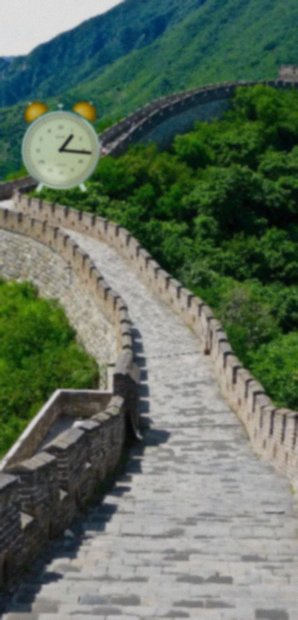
1,16
